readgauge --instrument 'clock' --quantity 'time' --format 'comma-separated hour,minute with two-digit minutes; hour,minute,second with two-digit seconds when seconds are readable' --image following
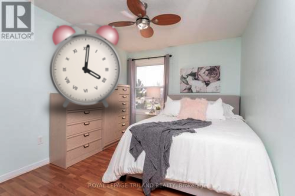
4,01
